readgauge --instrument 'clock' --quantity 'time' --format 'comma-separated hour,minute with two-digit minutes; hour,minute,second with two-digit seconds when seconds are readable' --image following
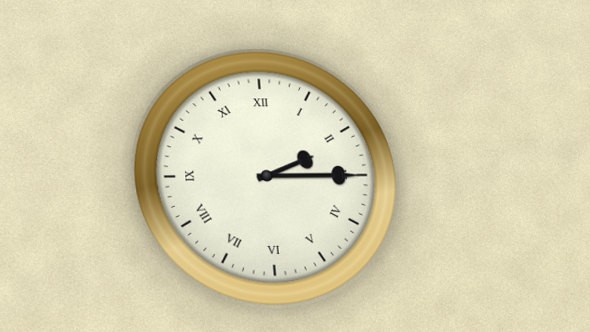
2,15
